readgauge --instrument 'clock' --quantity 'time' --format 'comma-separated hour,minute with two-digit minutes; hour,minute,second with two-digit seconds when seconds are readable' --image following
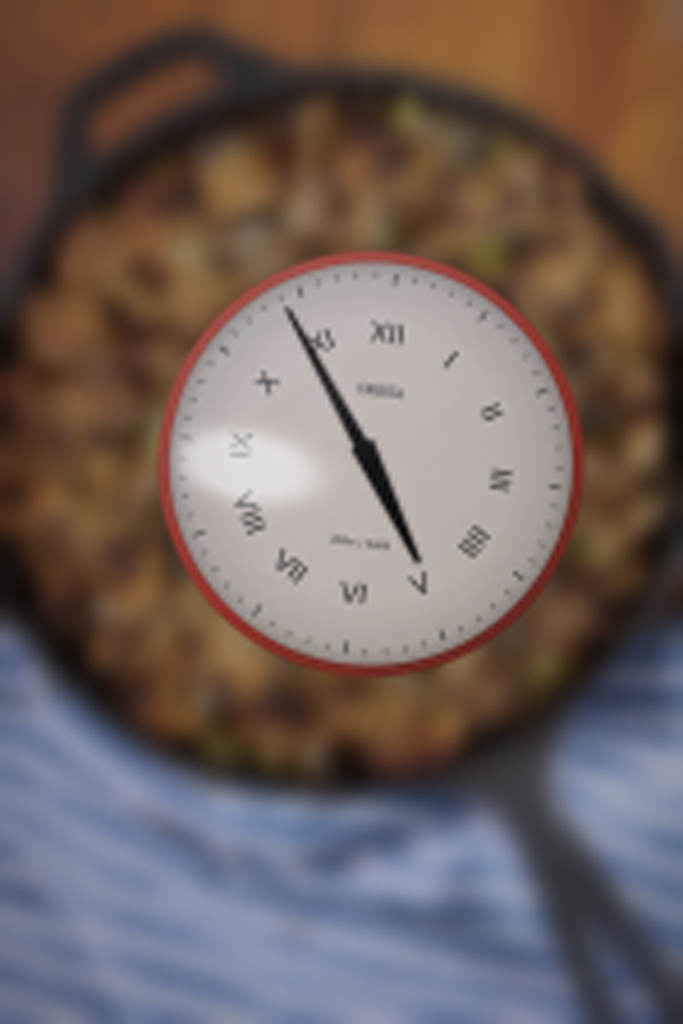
4,54
